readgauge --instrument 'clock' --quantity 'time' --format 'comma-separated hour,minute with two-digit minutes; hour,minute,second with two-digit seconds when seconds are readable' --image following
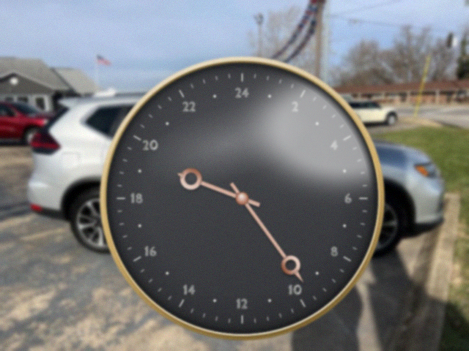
19,24
